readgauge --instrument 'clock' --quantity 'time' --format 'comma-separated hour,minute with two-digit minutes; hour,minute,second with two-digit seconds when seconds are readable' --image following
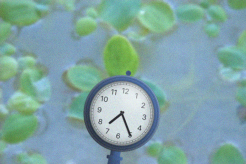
7,25
